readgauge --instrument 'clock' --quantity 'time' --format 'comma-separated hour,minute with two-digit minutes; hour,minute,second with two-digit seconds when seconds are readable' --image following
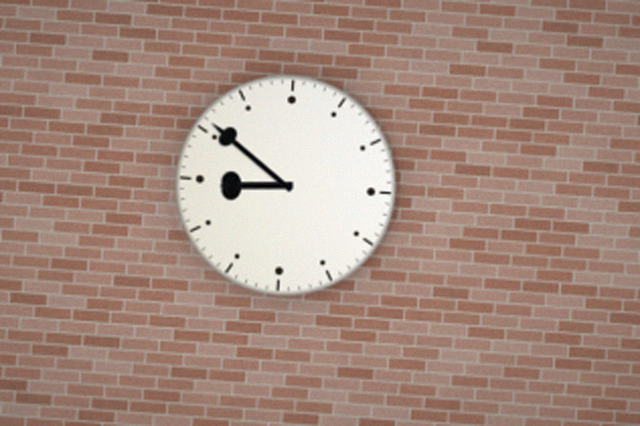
8,51
